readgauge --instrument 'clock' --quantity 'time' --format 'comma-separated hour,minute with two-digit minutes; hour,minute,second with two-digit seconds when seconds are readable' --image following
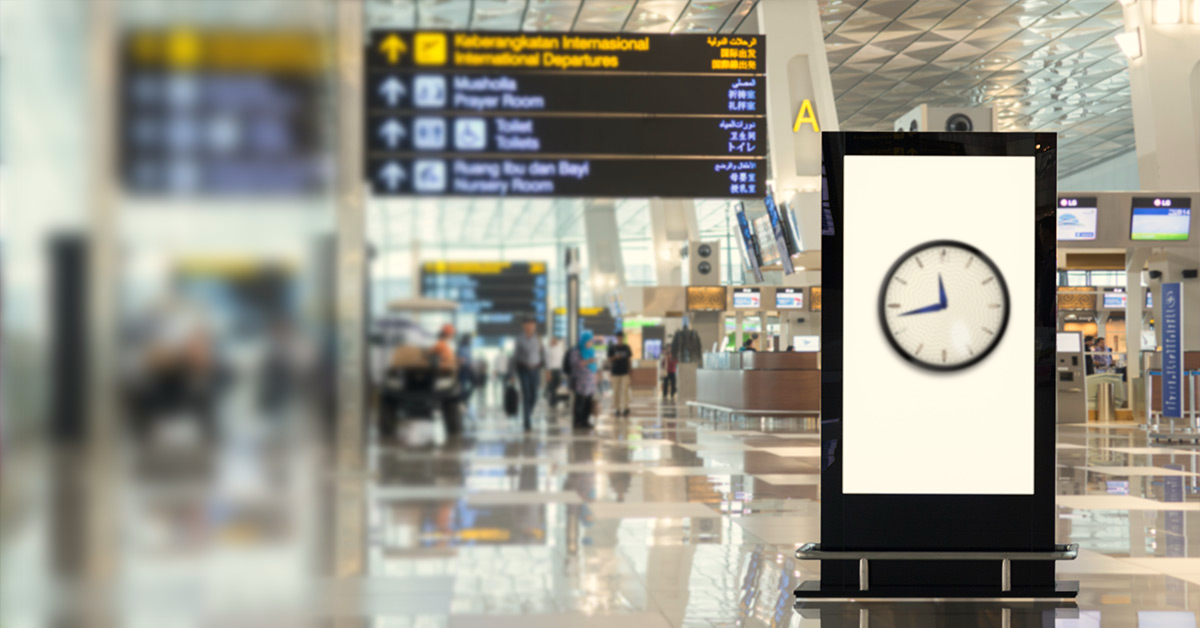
11,43
